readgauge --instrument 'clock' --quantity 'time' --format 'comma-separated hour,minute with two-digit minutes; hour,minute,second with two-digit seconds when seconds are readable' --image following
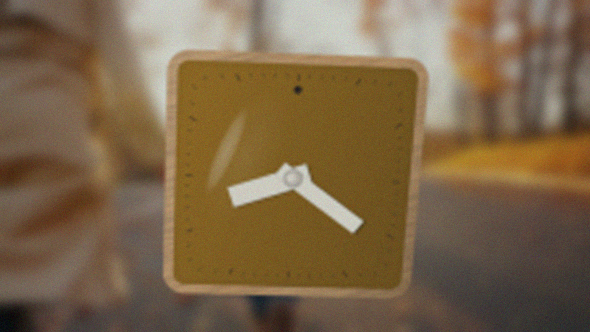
8,21
